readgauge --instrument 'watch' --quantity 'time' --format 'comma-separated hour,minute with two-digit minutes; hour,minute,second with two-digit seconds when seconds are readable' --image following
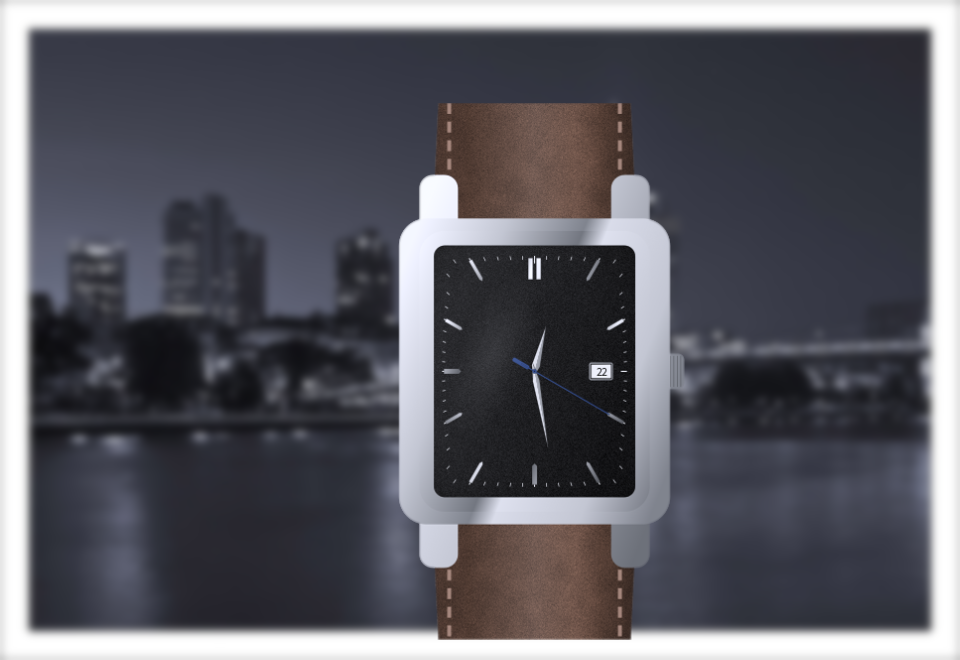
12,28,20
